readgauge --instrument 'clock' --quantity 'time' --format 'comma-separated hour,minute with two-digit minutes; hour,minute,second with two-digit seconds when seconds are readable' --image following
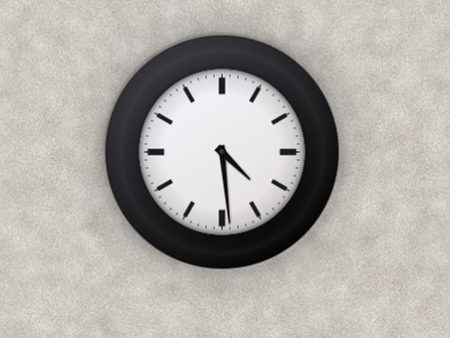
4,29
